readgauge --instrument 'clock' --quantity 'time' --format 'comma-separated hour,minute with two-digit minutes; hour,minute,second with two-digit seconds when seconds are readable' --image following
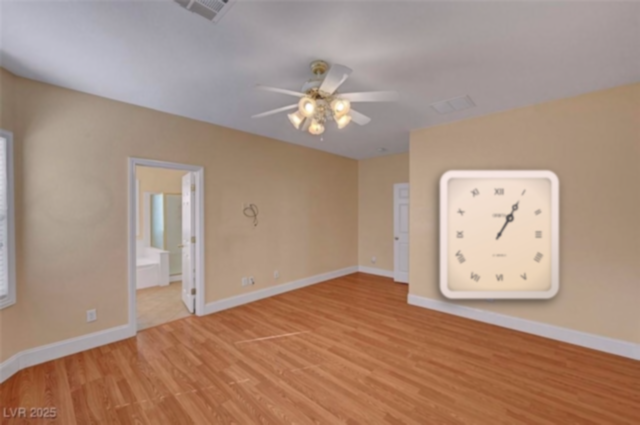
1,05
